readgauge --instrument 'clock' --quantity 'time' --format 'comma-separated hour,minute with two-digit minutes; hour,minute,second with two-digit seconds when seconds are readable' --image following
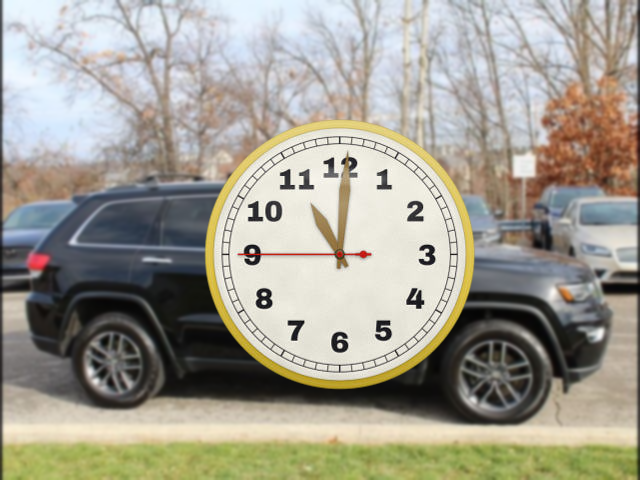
11,00,45
